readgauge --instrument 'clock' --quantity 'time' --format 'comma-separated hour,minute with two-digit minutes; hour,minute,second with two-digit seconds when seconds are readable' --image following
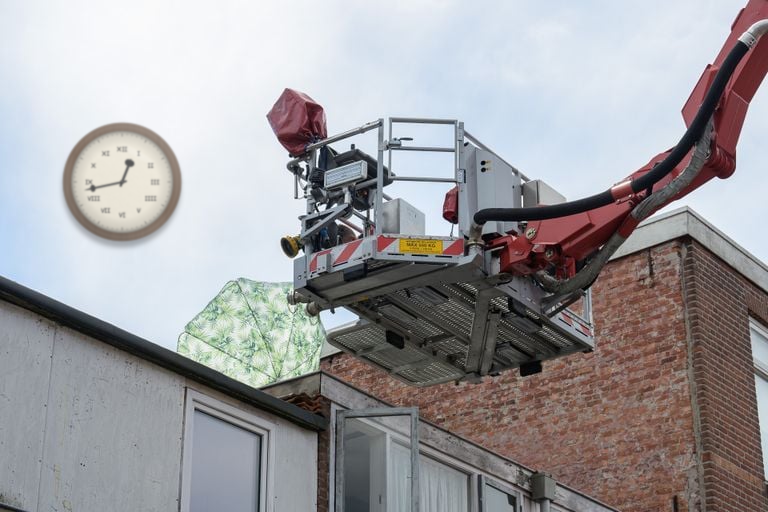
12,43
